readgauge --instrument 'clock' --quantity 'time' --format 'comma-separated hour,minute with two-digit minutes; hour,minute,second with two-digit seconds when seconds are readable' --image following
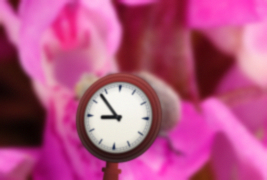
8,53
